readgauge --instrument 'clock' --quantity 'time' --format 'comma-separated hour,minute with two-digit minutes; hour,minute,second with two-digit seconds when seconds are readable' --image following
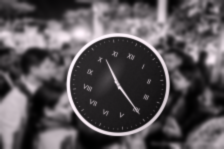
10,20
